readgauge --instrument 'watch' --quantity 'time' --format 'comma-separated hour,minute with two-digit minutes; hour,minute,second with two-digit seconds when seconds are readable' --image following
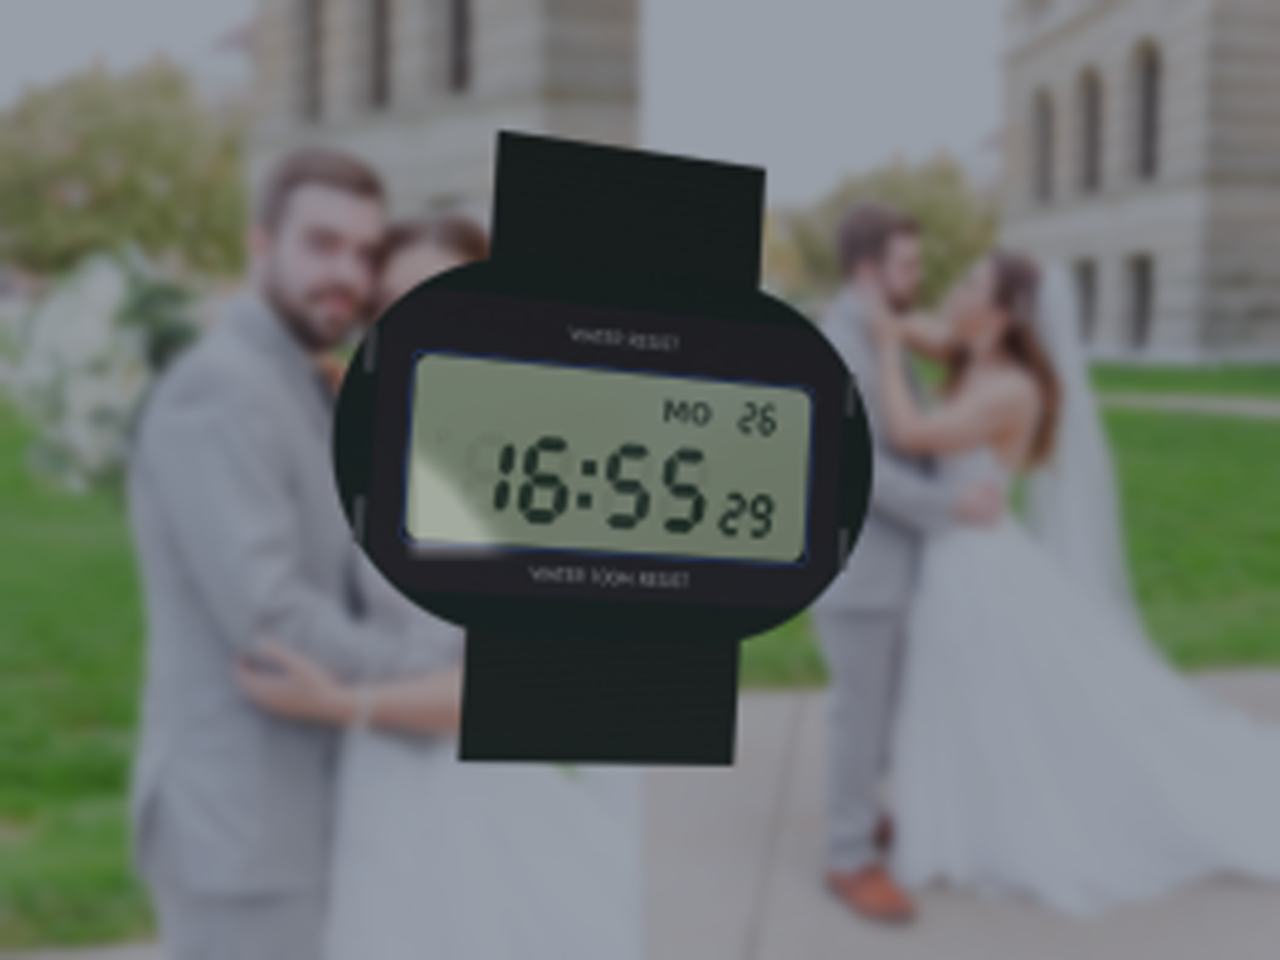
16,55,29
